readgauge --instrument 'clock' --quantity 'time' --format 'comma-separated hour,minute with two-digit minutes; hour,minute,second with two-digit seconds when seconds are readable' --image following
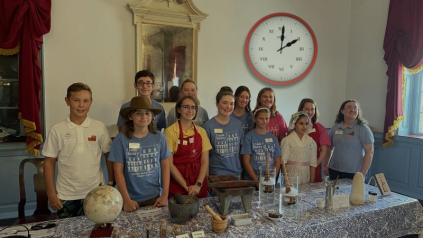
2,01
